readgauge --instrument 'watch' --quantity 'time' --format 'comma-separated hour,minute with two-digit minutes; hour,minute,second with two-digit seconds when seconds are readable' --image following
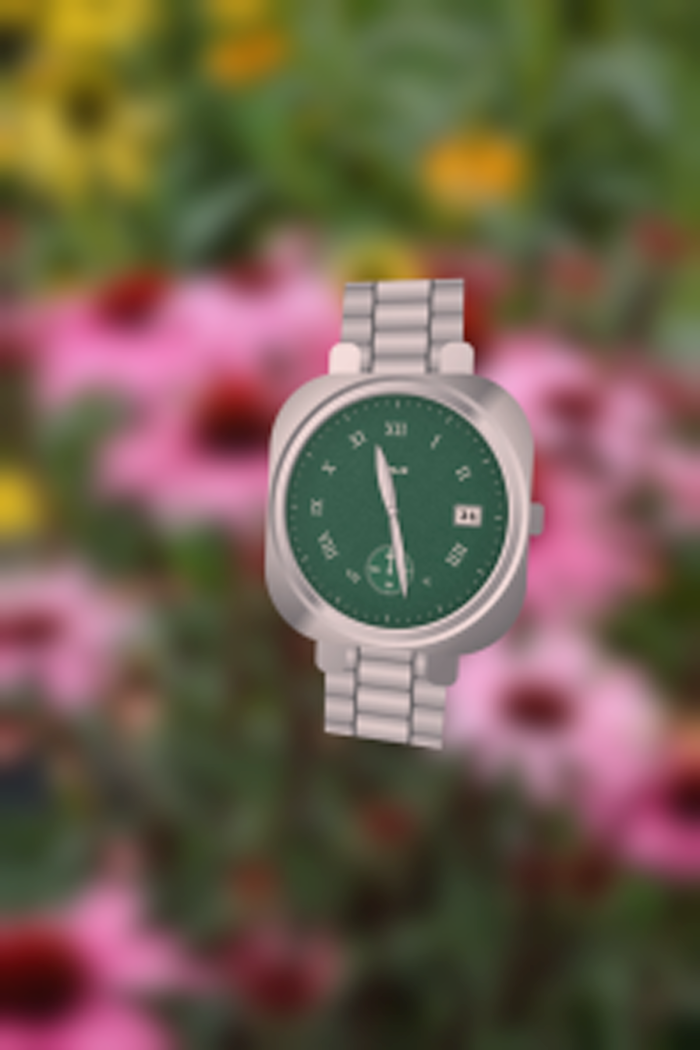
11,28
